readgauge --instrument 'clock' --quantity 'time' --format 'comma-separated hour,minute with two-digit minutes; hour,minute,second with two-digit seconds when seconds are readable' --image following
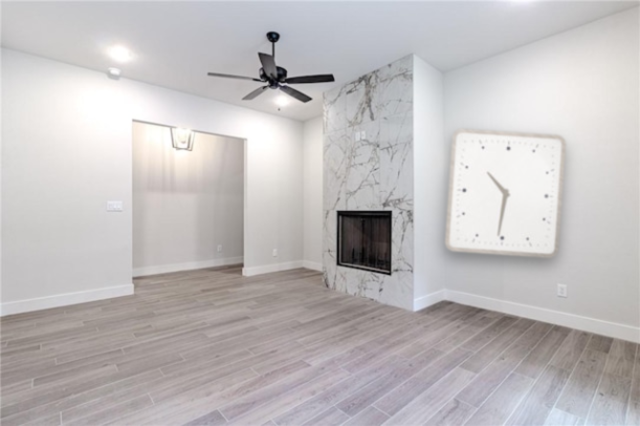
10,31
